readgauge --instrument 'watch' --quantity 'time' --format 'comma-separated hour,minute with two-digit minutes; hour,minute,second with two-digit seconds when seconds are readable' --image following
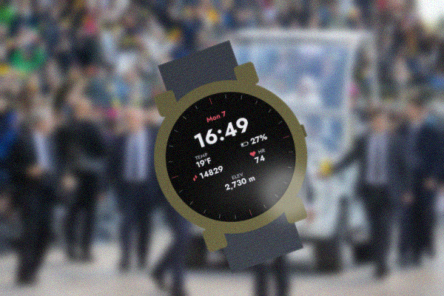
16,49
